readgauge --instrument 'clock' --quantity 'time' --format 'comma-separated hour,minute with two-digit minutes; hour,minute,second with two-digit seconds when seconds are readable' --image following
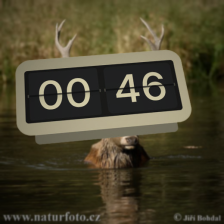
0,46
